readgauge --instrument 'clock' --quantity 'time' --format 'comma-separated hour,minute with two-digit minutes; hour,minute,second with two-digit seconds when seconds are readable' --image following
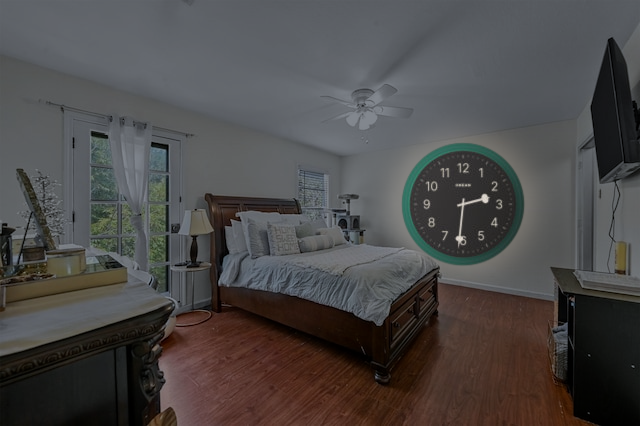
2,31
